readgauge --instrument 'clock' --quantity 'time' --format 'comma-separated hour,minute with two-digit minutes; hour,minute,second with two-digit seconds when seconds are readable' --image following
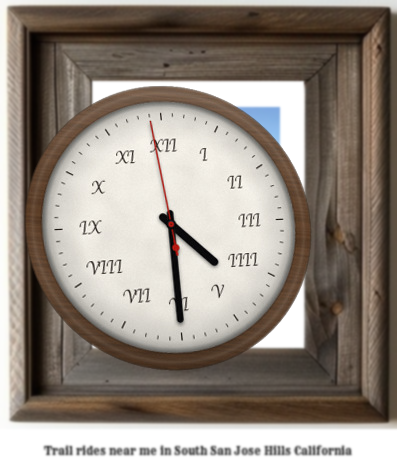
4,29,59
